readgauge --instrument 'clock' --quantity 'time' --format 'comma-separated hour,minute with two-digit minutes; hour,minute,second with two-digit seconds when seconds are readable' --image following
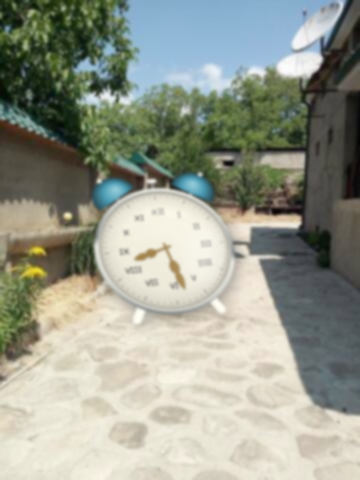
8,28
